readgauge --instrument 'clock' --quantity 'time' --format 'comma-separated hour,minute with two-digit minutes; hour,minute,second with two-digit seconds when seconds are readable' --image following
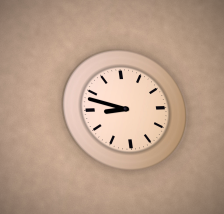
8,48
